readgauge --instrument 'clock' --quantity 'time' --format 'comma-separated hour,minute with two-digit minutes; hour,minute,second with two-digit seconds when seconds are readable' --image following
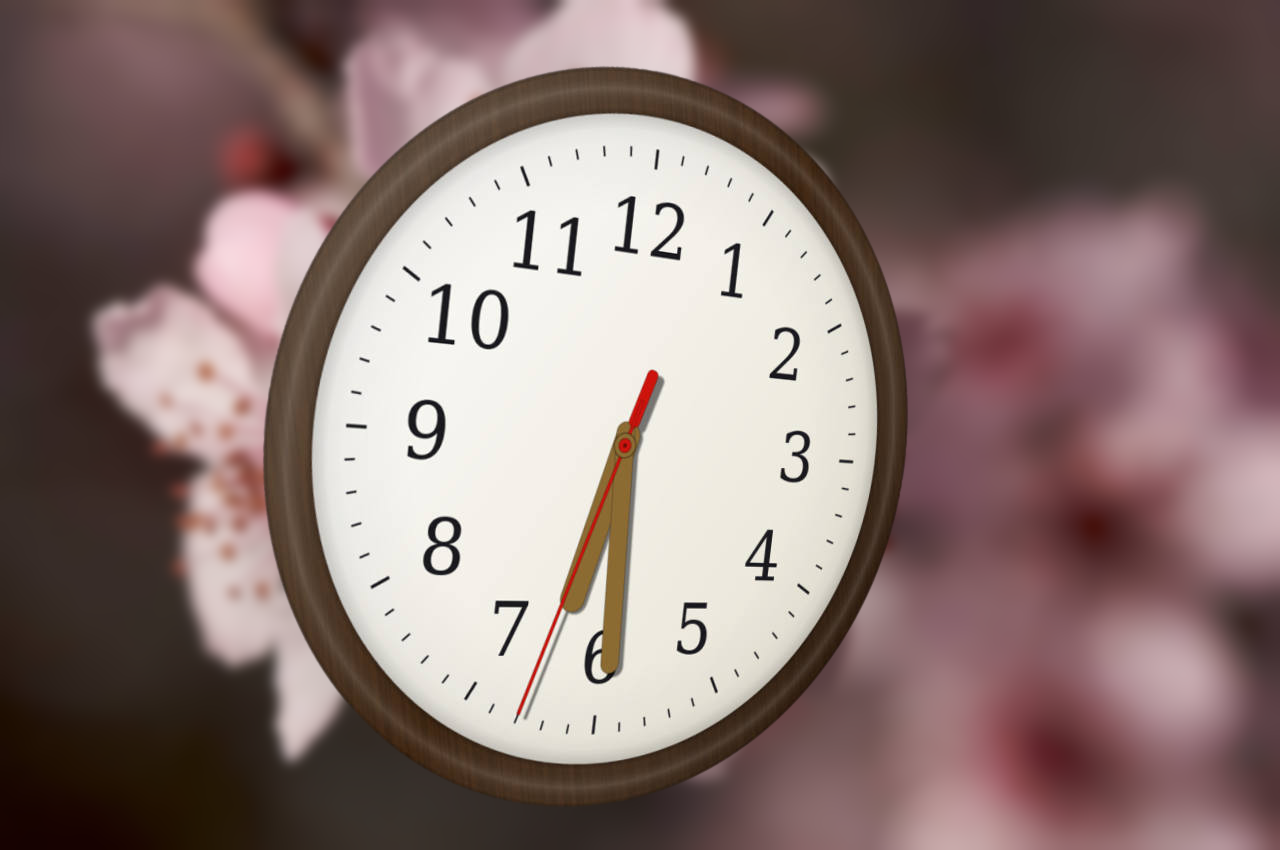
6,29,33
